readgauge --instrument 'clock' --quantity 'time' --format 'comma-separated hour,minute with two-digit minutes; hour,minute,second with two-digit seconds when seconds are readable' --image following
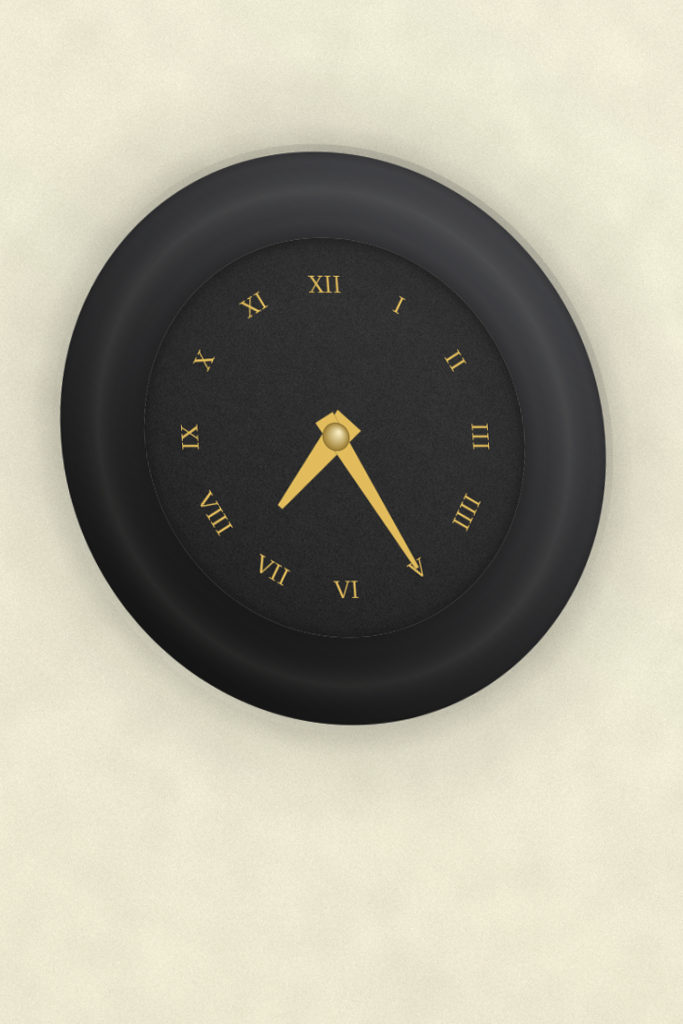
7,25
